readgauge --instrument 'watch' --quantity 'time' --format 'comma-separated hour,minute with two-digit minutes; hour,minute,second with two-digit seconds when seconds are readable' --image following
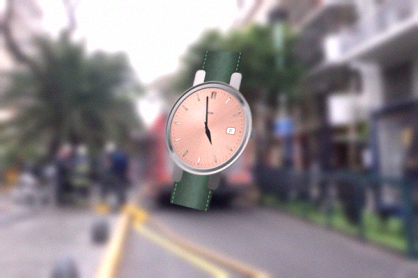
4,58
